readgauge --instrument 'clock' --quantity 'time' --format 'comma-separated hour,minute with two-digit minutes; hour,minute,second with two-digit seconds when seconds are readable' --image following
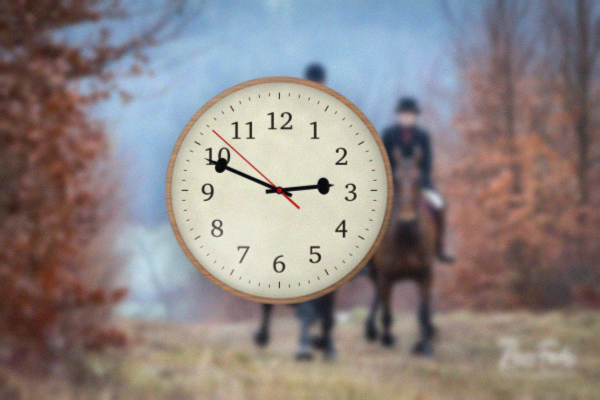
2,48,52
